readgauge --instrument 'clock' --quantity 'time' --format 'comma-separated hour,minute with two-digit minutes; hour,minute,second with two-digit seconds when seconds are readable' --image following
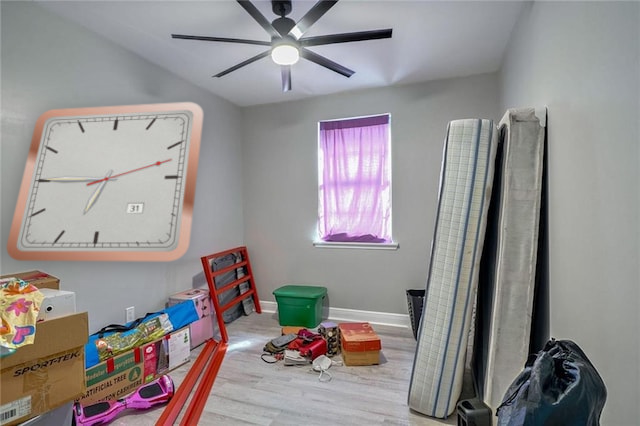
6,45,12
